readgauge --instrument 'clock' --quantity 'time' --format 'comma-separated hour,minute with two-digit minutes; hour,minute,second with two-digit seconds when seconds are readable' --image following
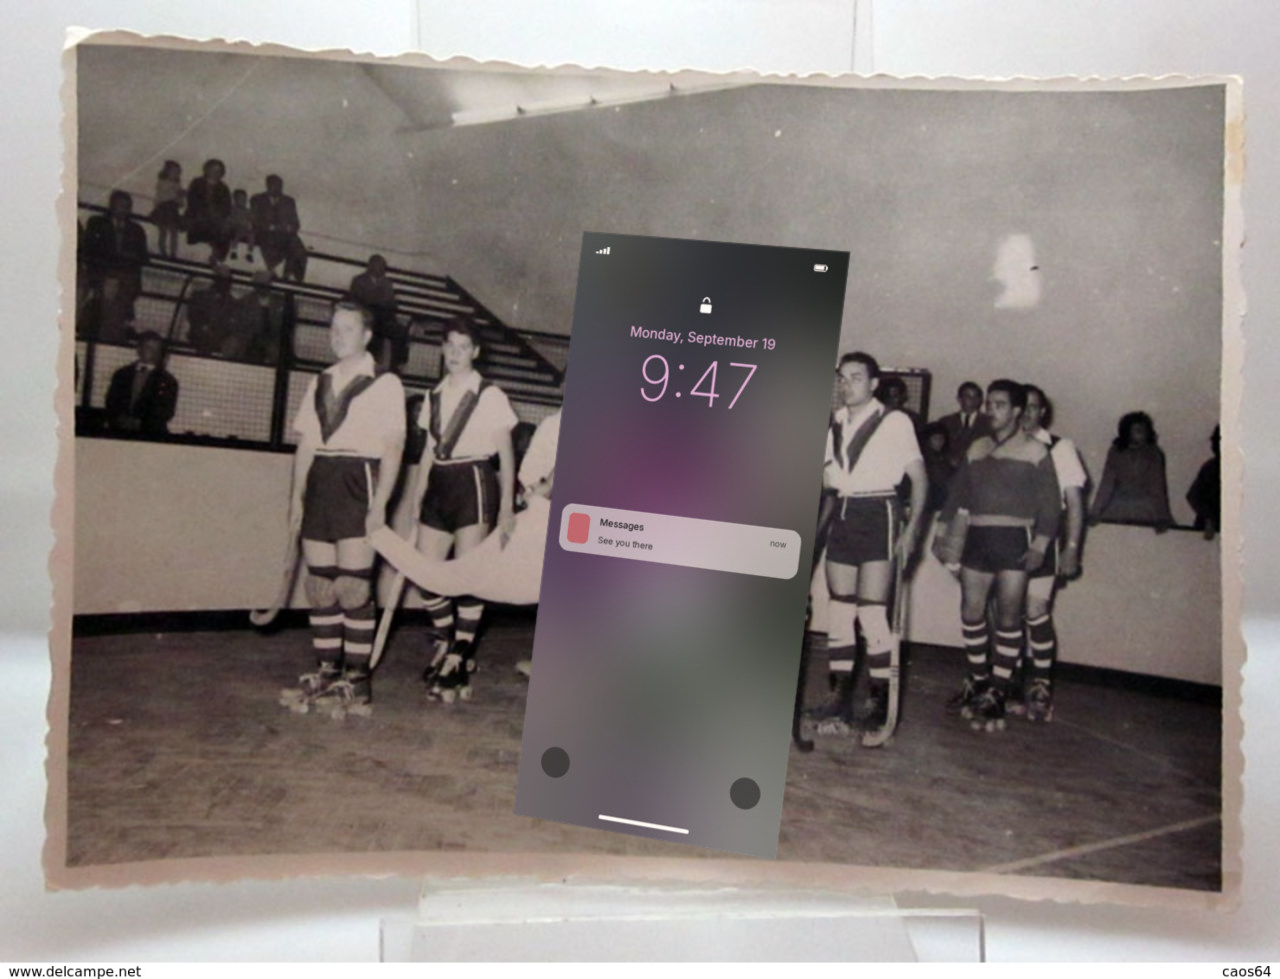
9,47
